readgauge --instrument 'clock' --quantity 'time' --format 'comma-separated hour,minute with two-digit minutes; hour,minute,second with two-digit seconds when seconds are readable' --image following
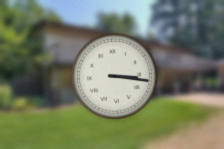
3,17
